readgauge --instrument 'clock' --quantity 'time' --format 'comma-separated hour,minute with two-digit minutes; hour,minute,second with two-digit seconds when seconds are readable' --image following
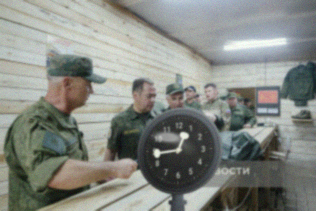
12,44
